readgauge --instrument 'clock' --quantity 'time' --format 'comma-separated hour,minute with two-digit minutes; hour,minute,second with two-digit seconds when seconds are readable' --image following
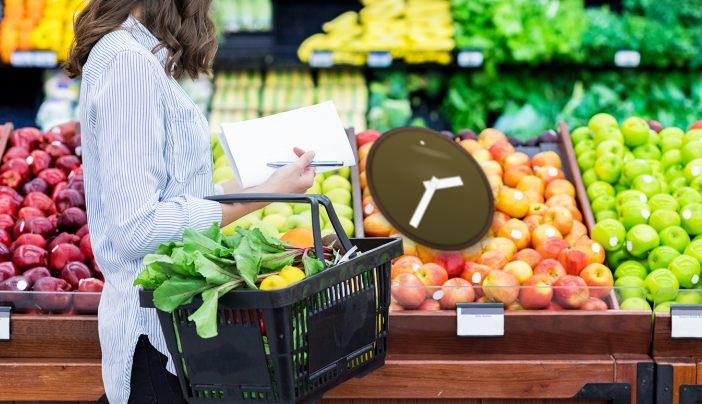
2,36
